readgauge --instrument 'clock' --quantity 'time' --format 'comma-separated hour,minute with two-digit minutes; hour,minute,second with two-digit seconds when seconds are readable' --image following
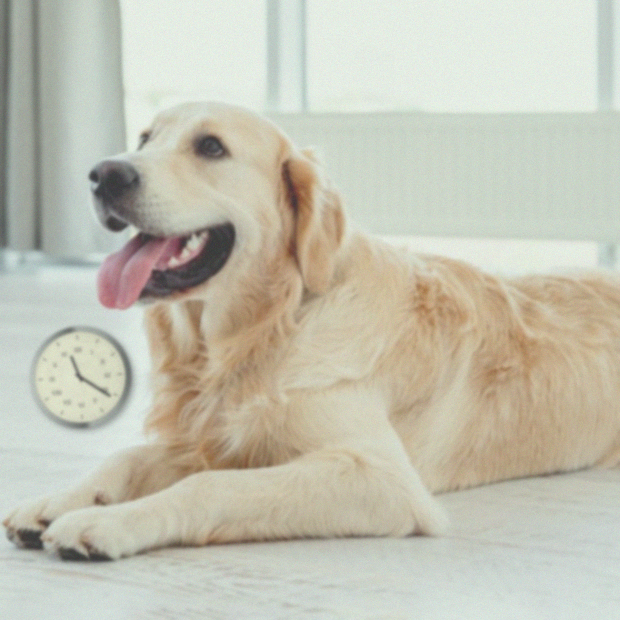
11,21
